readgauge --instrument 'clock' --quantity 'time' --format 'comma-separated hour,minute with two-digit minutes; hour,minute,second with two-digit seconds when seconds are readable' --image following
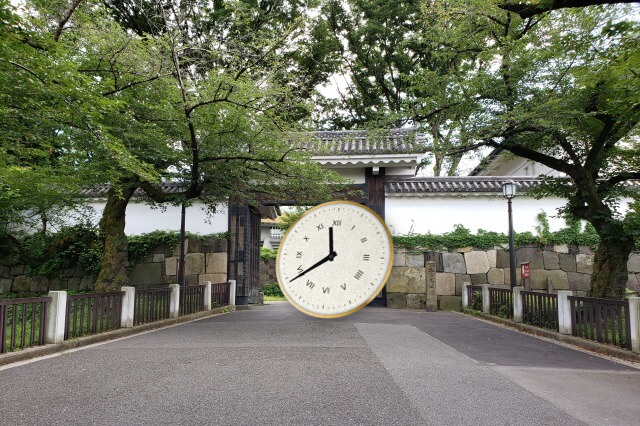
11,39
